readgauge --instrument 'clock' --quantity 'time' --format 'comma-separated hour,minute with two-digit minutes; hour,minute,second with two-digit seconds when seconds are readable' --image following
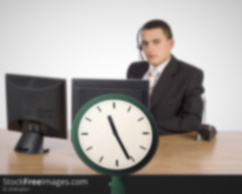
11,26
